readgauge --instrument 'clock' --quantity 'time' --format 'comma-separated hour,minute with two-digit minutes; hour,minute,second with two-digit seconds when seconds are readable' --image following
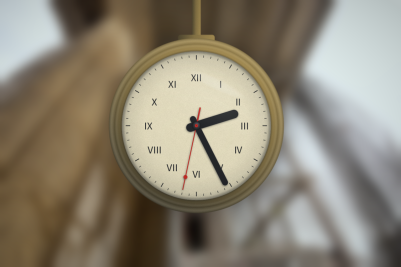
2,25,32
